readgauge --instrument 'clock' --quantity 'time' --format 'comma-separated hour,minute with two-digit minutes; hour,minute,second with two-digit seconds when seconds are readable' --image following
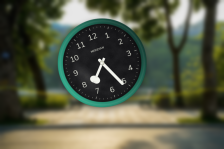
7,26
